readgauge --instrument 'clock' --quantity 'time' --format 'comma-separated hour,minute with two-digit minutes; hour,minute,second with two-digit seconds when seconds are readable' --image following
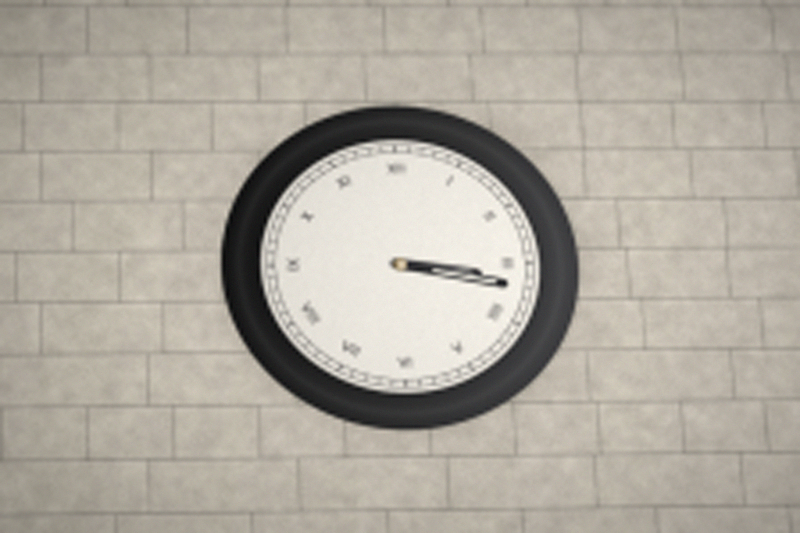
3,17
